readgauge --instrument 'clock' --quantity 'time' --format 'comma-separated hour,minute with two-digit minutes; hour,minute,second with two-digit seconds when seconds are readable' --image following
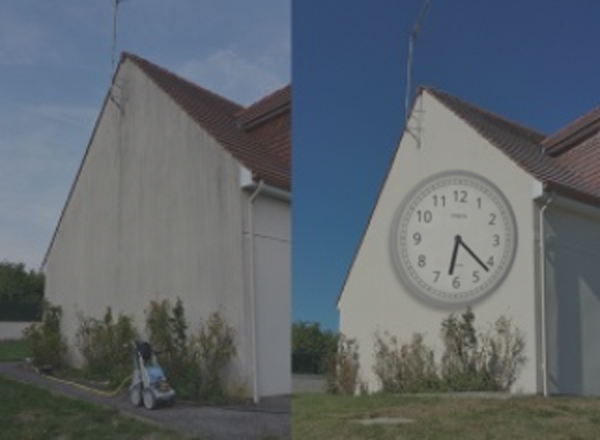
6,22
